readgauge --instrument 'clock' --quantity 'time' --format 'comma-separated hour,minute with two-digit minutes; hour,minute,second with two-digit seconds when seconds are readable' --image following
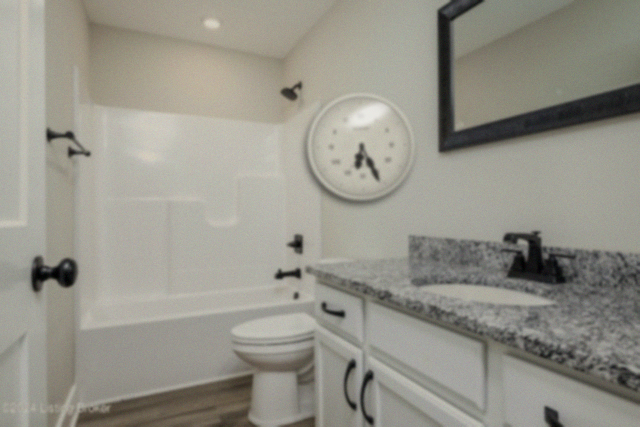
6,26
